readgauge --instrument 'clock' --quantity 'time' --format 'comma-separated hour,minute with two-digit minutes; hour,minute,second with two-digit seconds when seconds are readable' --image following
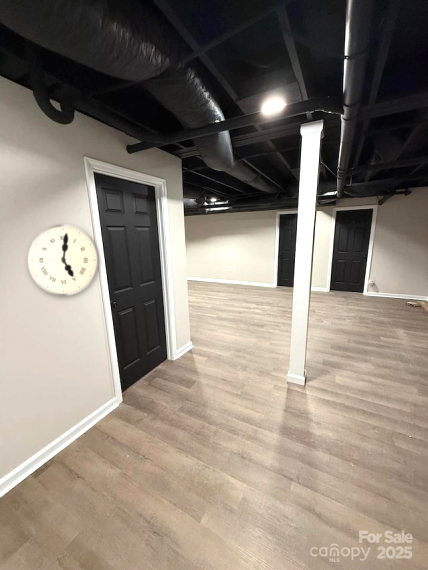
5,01
